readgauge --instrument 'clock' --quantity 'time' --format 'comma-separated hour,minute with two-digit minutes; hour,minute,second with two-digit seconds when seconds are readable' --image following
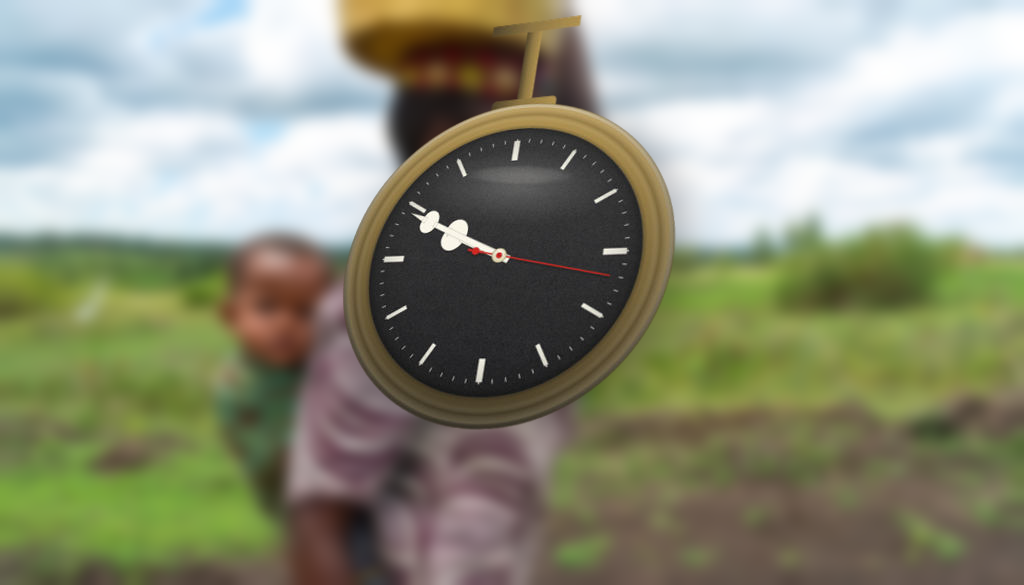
9,49,17
